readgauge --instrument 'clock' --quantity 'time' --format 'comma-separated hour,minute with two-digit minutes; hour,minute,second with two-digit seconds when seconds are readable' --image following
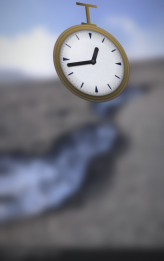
12,43
